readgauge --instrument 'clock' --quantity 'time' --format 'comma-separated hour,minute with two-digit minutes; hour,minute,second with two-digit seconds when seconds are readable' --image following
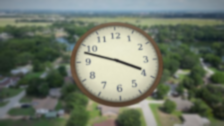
3,48
